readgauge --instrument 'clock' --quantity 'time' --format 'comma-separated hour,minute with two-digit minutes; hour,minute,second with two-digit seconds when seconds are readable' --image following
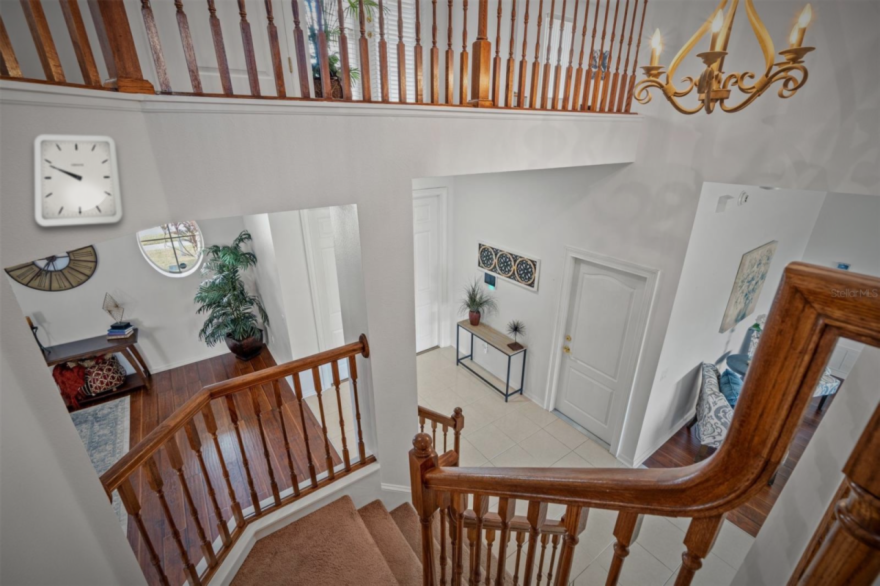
9,49
